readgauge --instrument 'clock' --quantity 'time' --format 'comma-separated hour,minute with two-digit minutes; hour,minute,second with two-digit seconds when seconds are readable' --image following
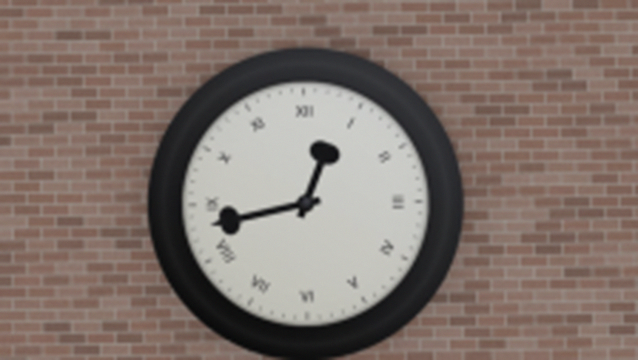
12,43
